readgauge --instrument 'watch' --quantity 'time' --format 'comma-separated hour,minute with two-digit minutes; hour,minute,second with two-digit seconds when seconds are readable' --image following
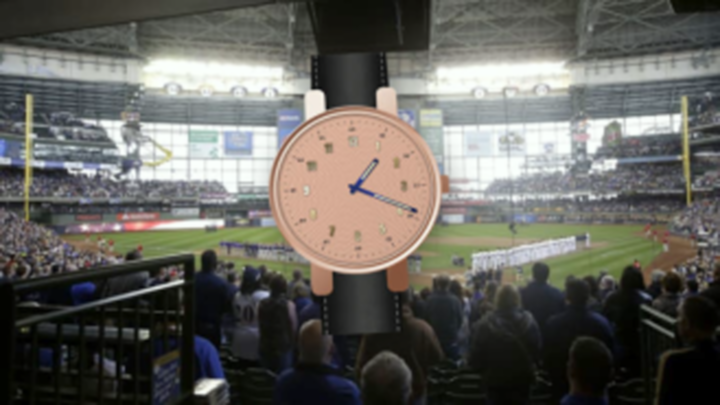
1,19
